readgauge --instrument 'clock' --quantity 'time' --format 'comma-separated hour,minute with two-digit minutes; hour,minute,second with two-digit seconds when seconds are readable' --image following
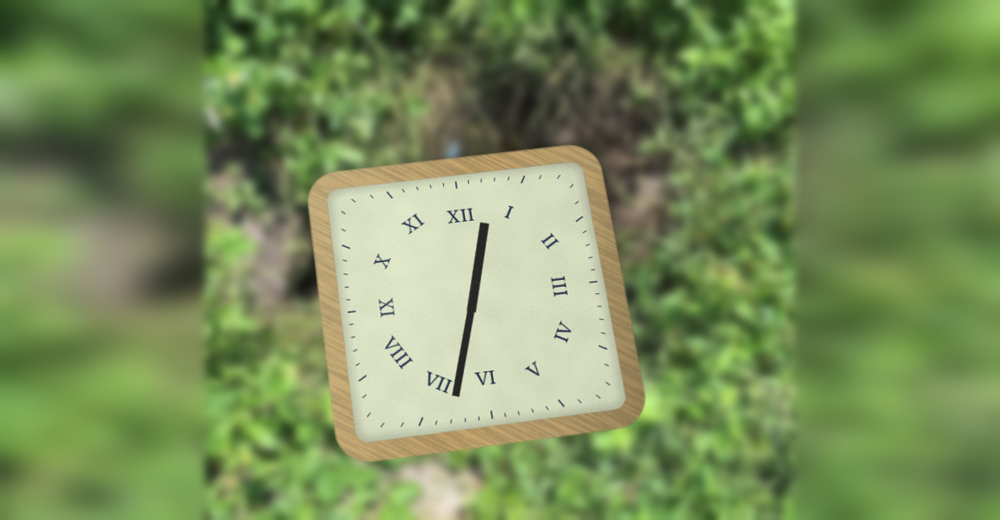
12,33
